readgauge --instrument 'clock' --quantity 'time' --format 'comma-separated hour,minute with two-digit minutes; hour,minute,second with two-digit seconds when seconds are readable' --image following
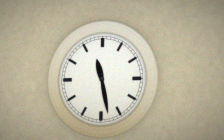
11,28
